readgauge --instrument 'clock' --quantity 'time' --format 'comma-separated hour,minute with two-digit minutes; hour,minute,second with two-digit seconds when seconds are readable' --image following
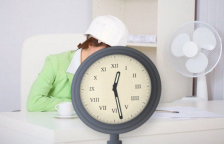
12,28
